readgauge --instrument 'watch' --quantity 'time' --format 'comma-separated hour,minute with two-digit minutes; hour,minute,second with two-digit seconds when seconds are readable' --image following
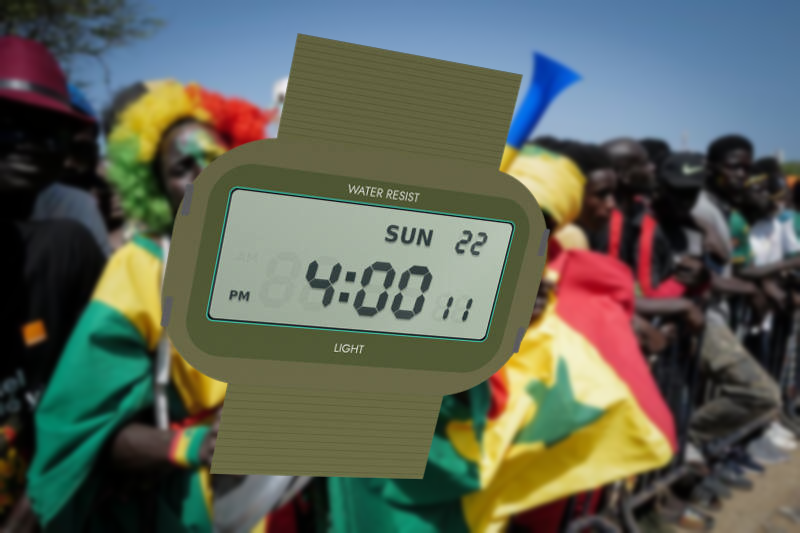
4,00,11
